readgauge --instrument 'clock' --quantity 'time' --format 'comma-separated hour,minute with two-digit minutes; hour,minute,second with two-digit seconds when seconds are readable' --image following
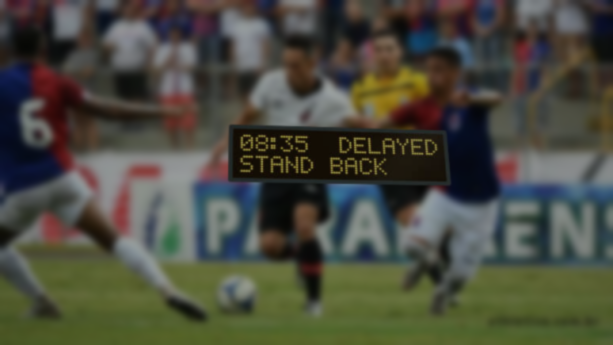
8,35
